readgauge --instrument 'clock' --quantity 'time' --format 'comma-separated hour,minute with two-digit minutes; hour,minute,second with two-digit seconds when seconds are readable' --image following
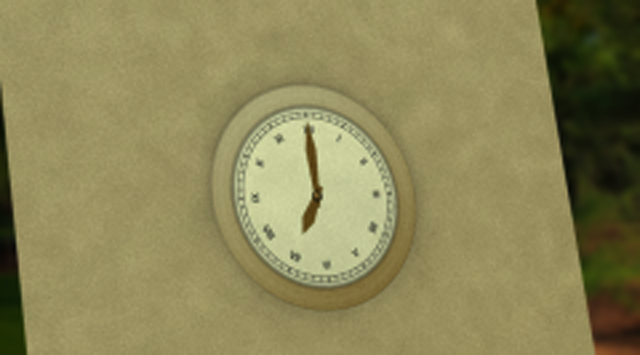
7,00
